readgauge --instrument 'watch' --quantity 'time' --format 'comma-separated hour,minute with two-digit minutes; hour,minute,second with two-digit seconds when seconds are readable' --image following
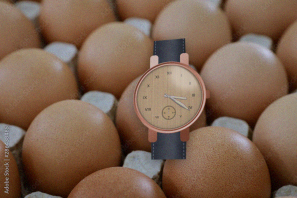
3,21
